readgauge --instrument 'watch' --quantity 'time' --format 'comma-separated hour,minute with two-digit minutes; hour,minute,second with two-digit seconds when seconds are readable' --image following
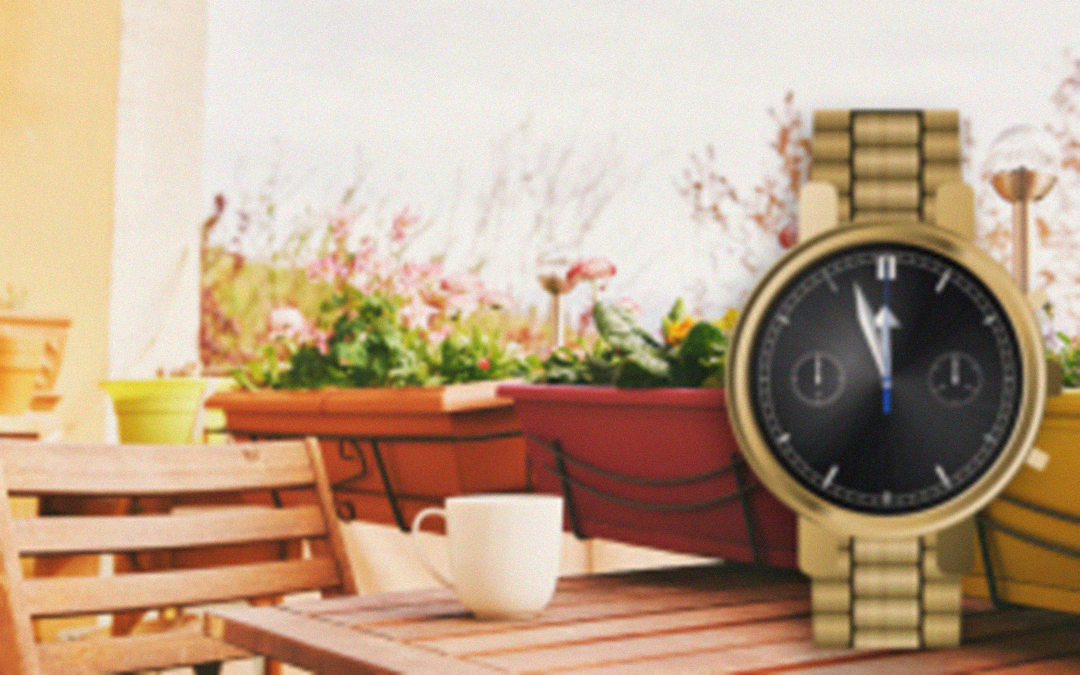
11,57
